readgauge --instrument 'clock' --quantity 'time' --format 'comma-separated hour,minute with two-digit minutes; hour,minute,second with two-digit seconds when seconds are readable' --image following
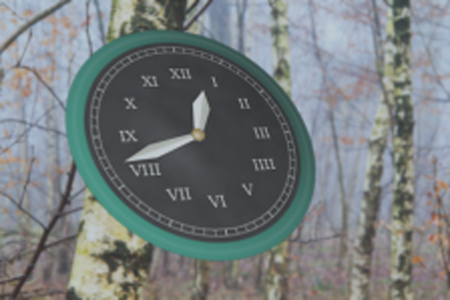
12,42
